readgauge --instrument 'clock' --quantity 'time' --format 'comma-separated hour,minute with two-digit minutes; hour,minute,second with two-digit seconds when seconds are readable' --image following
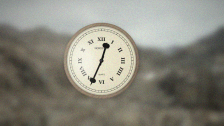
12,34
